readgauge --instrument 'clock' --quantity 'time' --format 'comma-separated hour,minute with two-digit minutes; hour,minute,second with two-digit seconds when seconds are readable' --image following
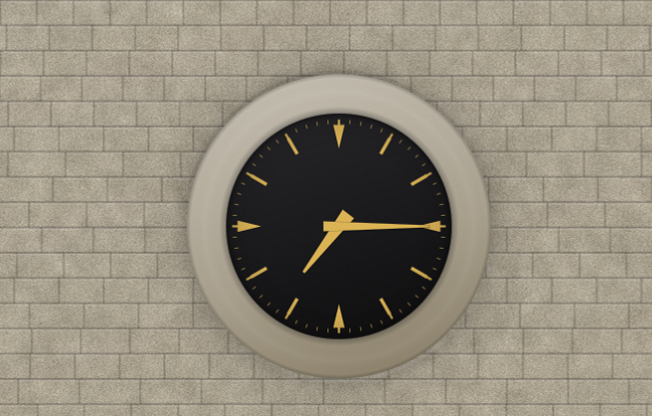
7,15
